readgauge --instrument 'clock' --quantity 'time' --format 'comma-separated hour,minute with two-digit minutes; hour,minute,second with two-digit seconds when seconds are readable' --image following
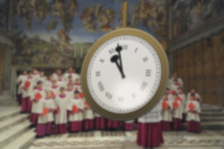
10,58
